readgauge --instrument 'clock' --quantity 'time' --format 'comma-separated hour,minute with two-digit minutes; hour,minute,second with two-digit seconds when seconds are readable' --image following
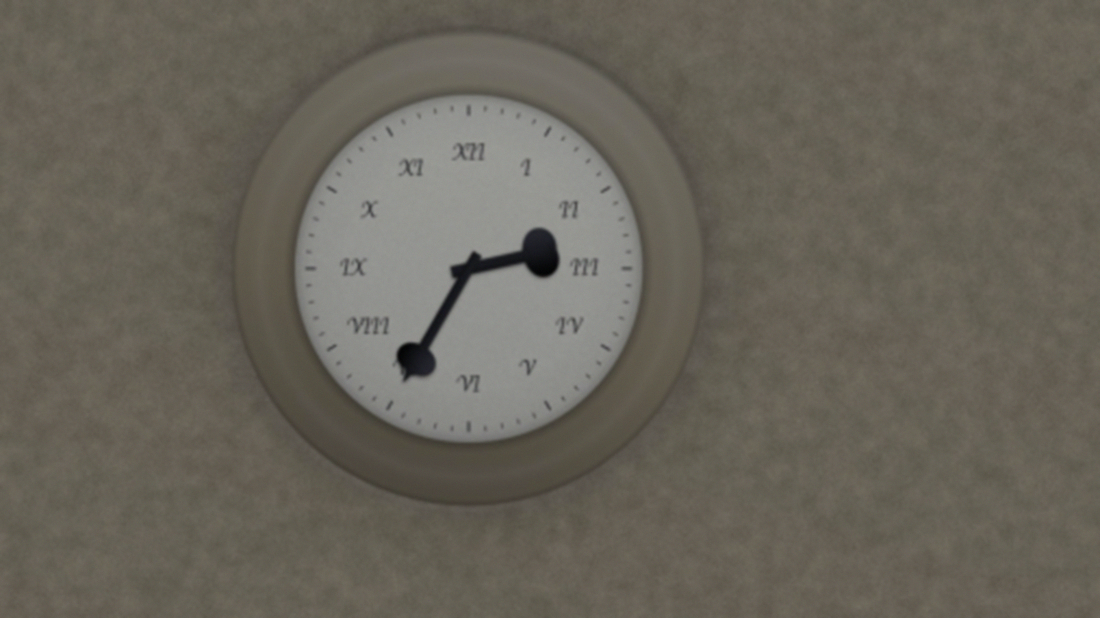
2,35
